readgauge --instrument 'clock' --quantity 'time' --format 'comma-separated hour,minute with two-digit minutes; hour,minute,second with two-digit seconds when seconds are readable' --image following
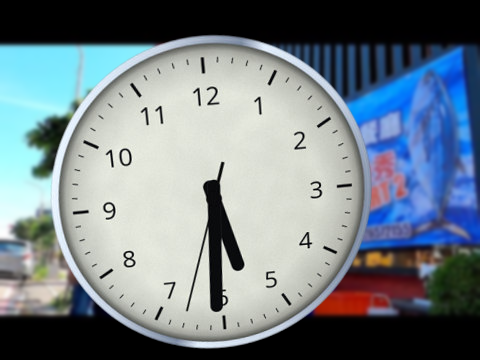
5,30,33
